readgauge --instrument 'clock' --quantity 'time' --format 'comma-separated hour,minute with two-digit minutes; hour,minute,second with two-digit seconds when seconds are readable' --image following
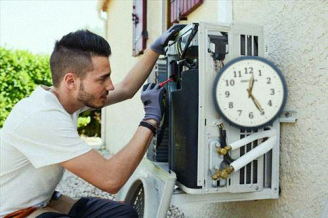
12,25
